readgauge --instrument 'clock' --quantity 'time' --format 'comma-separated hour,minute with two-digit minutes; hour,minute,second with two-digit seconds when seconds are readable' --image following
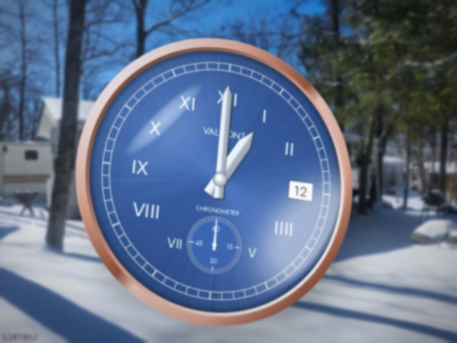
1,00
